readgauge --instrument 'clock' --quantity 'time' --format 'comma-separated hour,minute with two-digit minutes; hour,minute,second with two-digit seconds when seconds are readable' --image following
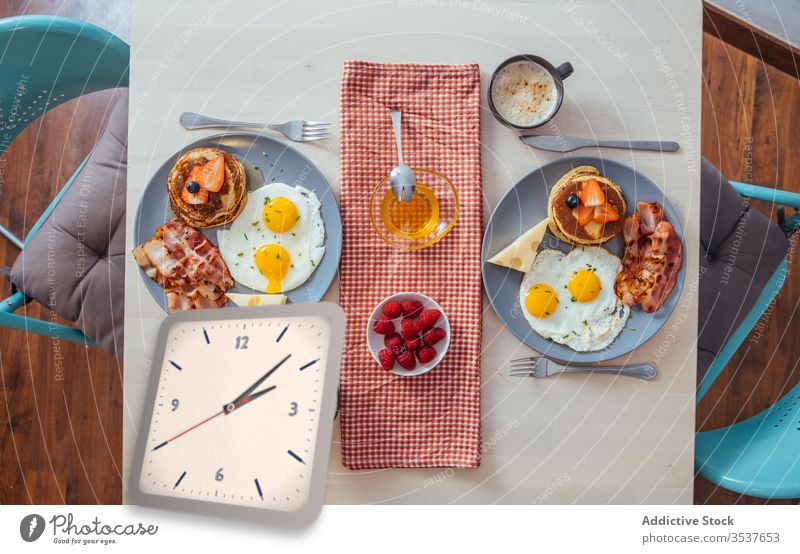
2,07,40
